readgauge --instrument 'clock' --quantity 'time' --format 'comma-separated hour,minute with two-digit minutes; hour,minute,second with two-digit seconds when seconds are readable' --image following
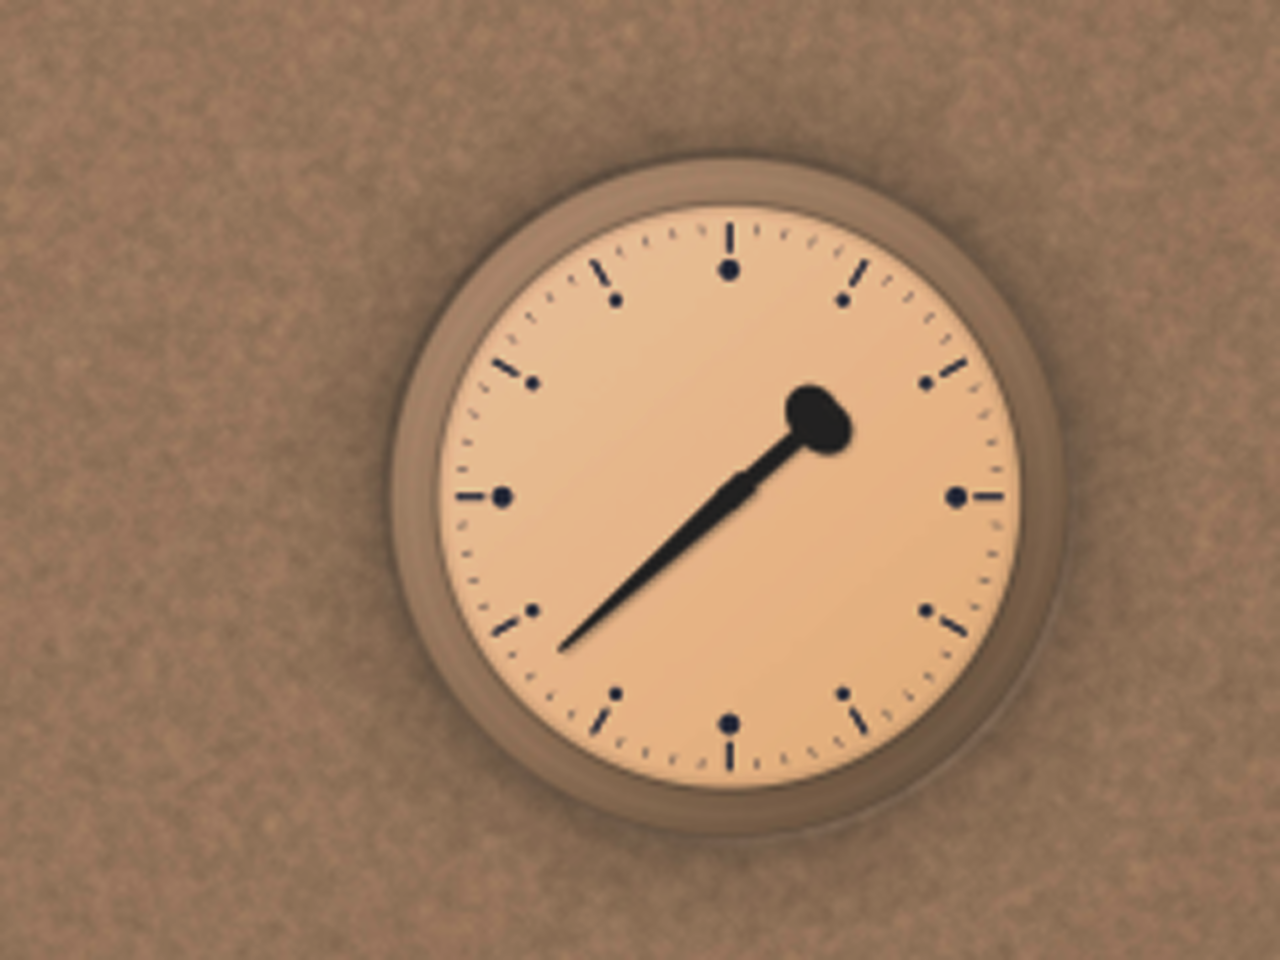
1,38
